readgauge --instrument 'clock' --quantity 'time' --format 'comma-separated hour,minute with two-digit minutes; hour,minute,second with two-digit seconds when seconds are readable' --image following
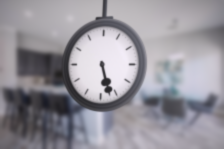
5,27
